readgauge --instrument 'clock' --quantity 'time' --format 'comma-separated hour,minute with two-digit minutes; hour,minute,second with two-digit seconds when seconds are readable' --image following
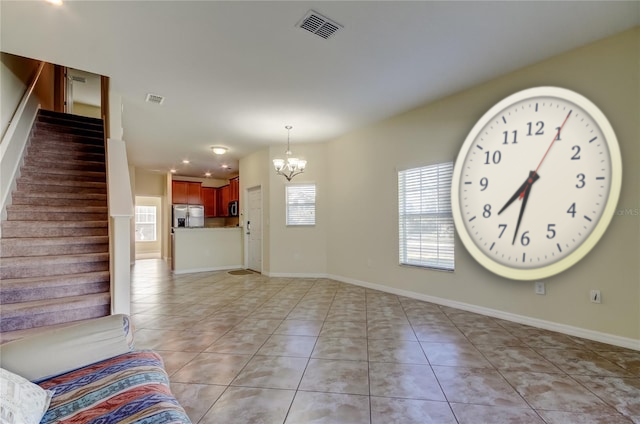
7,32,05
